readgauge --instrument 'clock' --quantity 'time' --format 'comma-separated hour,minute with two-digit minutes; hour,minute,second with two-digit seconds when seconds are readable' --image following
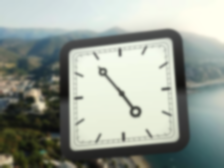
4,54
